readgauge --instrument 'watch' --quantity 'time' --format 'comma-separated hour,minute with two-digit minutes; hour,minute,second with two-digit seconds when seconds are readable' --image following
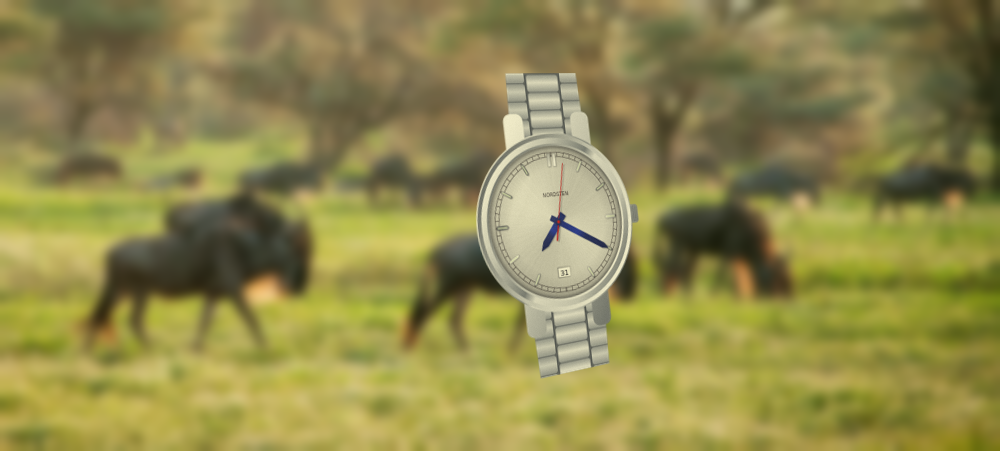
7,20,02
